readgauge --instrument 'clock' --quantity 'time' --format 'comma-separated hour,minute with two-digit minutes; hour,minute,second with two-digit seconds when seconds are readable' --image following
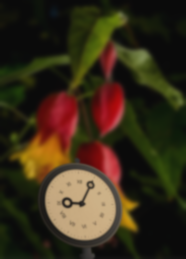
9,05
